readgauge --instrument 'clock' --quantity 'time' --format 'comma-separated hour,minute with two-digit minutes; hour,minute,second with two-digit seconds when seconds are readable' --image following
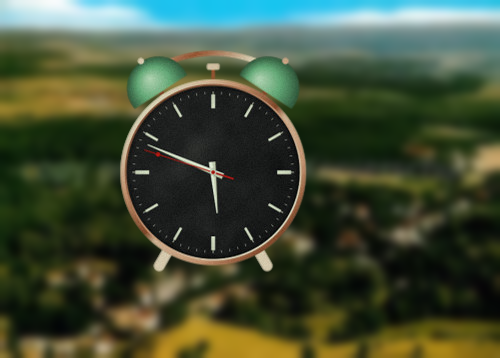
5,48,48
